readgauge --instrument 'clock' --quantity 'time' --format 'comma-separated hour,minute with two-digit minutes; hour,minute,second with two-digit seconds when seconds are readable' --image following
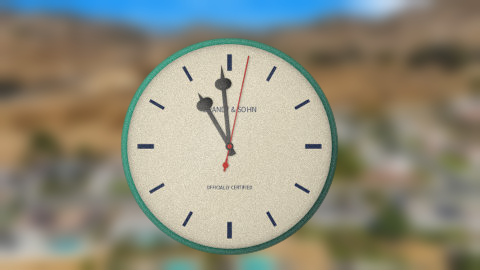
10,59,02
